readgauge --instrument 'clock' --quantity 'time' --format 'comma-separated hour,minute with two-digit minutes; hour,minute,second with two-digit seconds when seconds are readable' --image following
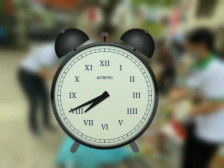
7,41
